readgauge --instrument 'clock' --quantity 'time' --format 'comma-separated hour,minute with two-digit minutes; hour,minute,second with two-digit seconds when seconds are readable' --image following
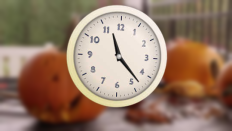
11,23
